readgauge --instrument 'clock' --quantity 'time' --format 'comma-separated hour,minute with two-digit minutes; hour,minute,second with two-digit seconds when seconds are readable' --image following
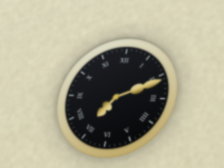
7,11
